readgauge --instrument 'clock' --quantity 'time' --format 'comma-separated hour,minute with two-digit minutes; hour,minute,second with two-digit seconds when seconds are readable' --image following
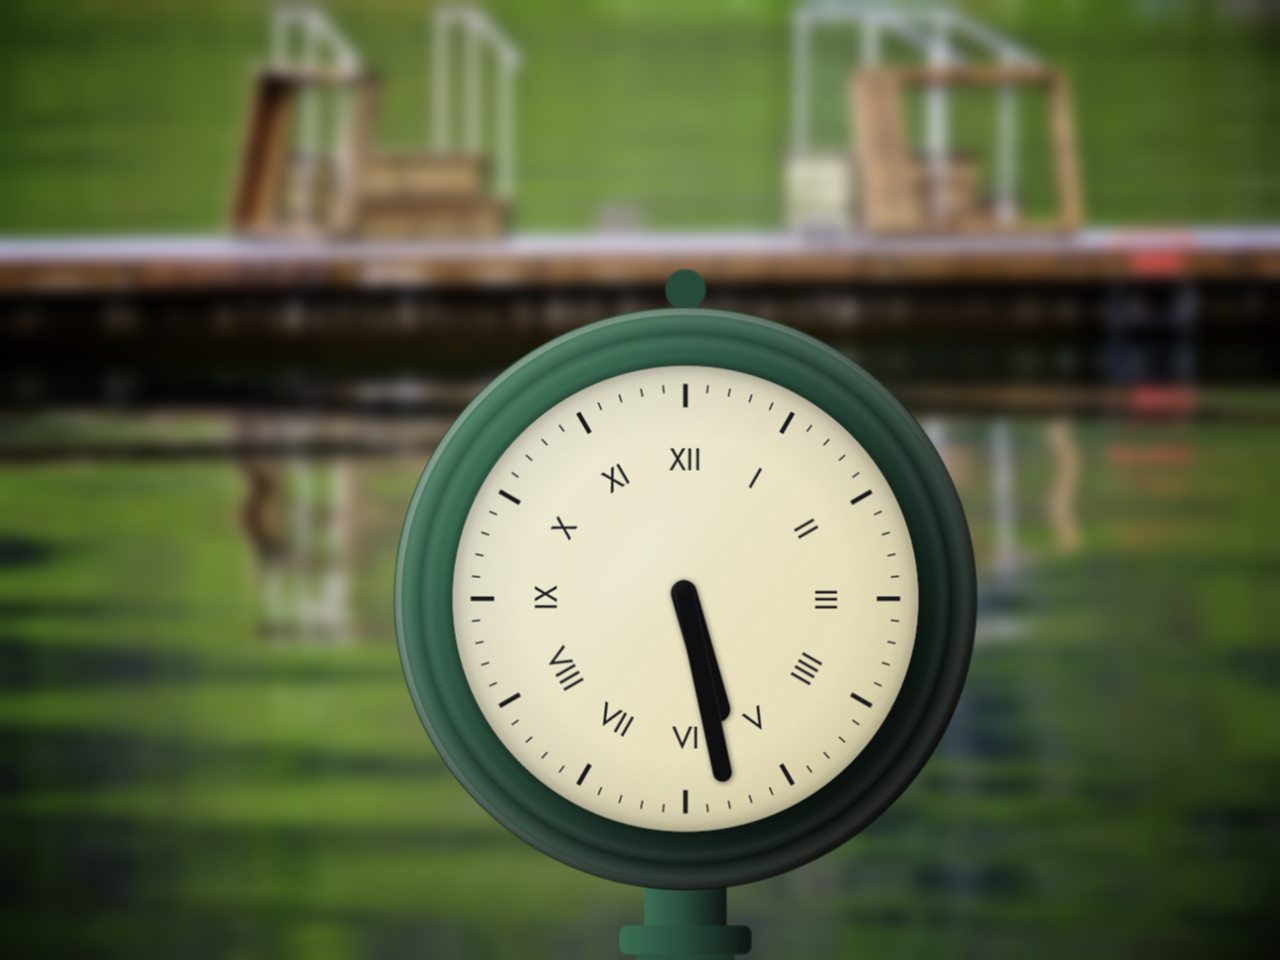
5,28
